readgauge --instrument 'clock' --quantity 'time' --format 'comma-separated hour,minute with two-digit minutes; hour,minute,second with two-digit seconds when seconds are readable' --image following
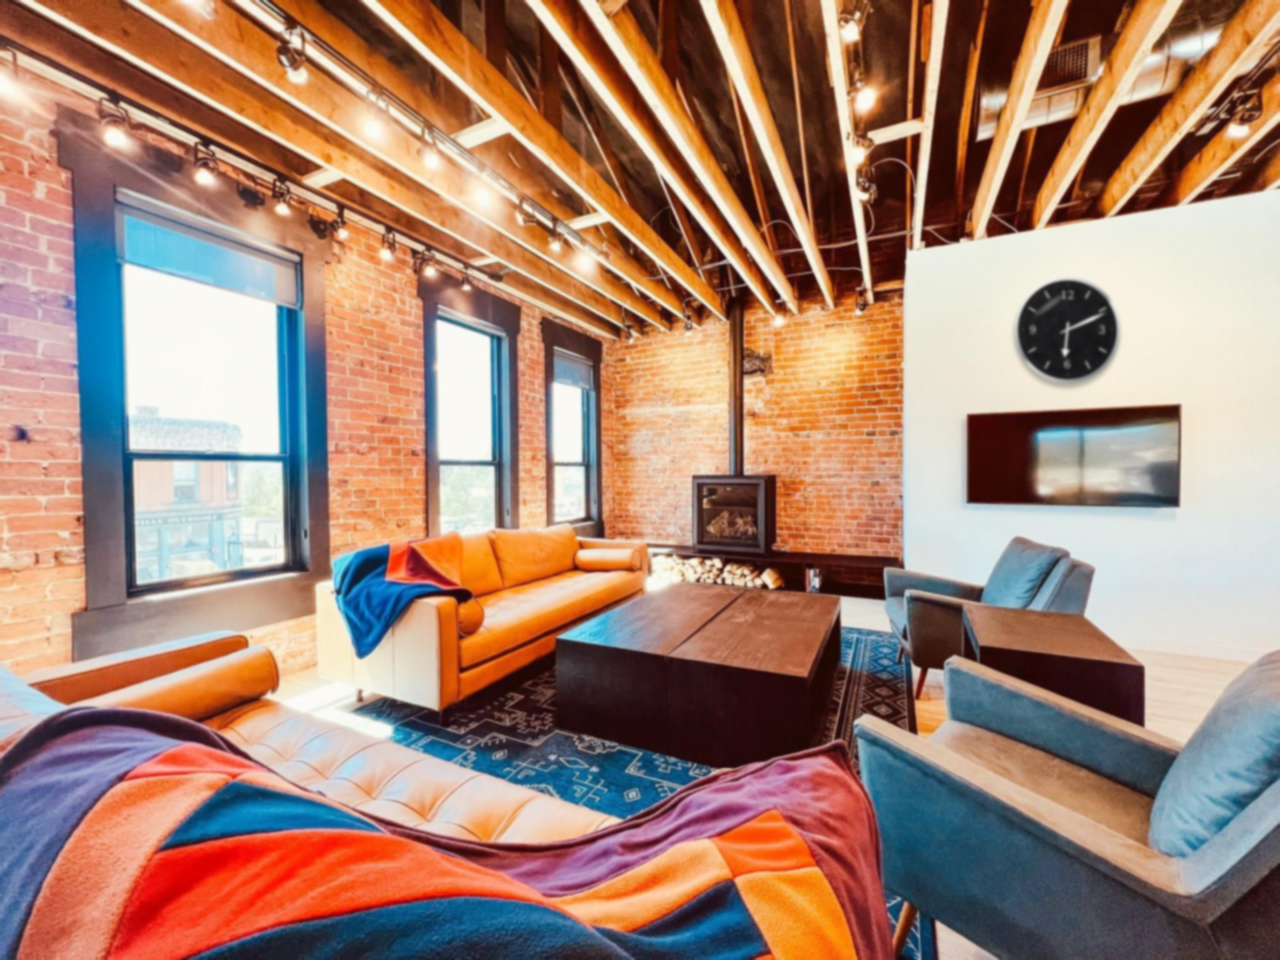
6,11
